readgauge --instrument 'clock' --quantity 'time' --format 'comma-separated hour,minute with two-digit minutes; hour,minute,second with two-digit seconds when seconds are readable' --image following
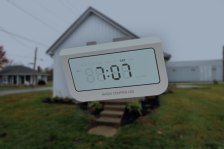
7,07
